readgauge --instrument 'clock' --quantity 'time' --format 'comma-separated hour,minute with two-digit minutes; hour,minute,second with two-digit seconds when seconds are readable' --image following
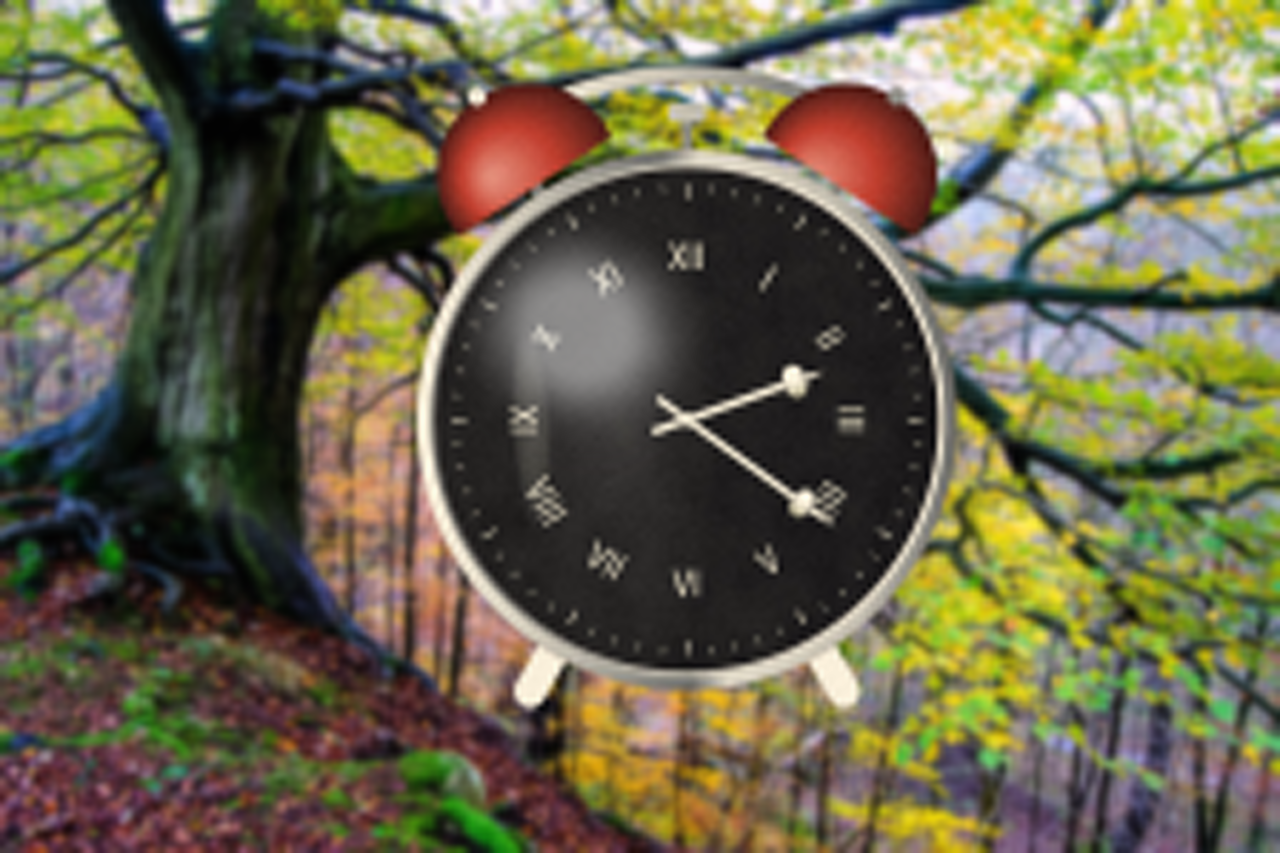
2,21
